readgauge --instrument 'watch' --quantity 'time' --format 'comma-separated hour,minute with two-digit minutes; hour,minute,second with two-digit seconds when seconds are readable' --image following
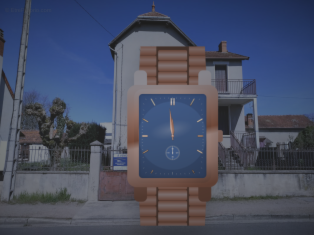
11,59
